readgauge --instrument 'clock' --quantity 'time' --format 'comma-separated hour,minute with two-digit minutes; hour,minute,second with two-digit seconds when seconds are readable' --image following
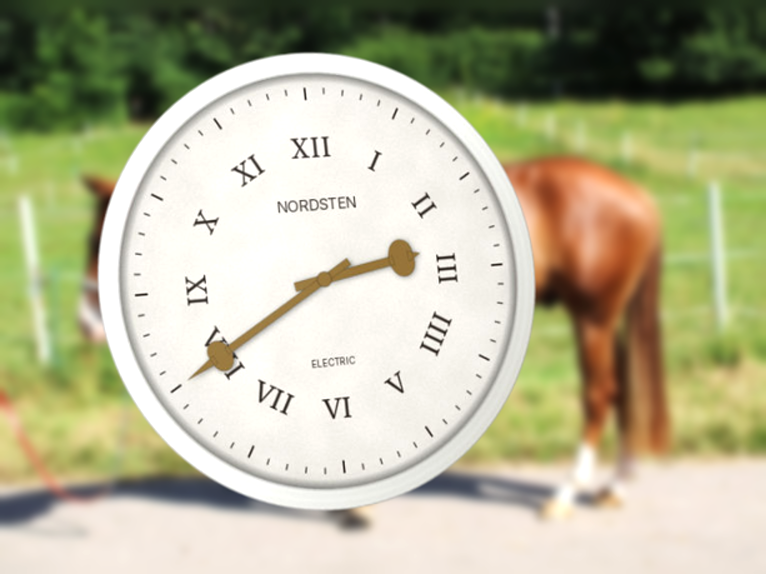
2,40
